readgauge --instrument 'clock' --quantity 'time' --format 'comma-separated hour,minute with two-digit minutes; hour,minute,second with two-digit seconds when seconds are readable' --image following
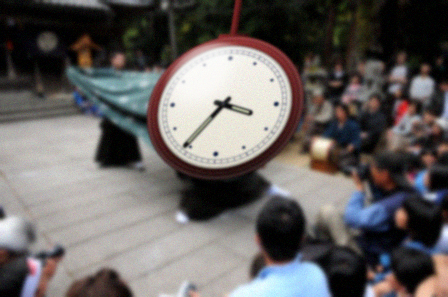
3,36
